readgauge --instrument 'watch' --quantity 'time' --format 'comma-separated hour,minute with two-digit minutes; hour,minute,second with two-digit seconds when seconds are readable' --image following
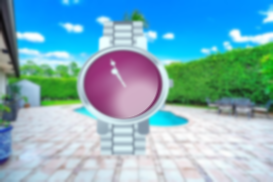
10,56
